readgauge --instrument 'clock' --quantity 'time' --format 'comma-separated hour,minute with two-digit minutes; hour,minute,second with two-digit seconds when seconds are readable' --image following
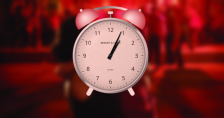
1,04
